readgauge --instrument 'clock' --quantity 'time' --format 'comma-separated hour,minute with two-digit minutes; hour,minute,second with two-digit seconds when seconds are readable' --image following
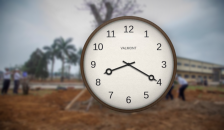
8,20
